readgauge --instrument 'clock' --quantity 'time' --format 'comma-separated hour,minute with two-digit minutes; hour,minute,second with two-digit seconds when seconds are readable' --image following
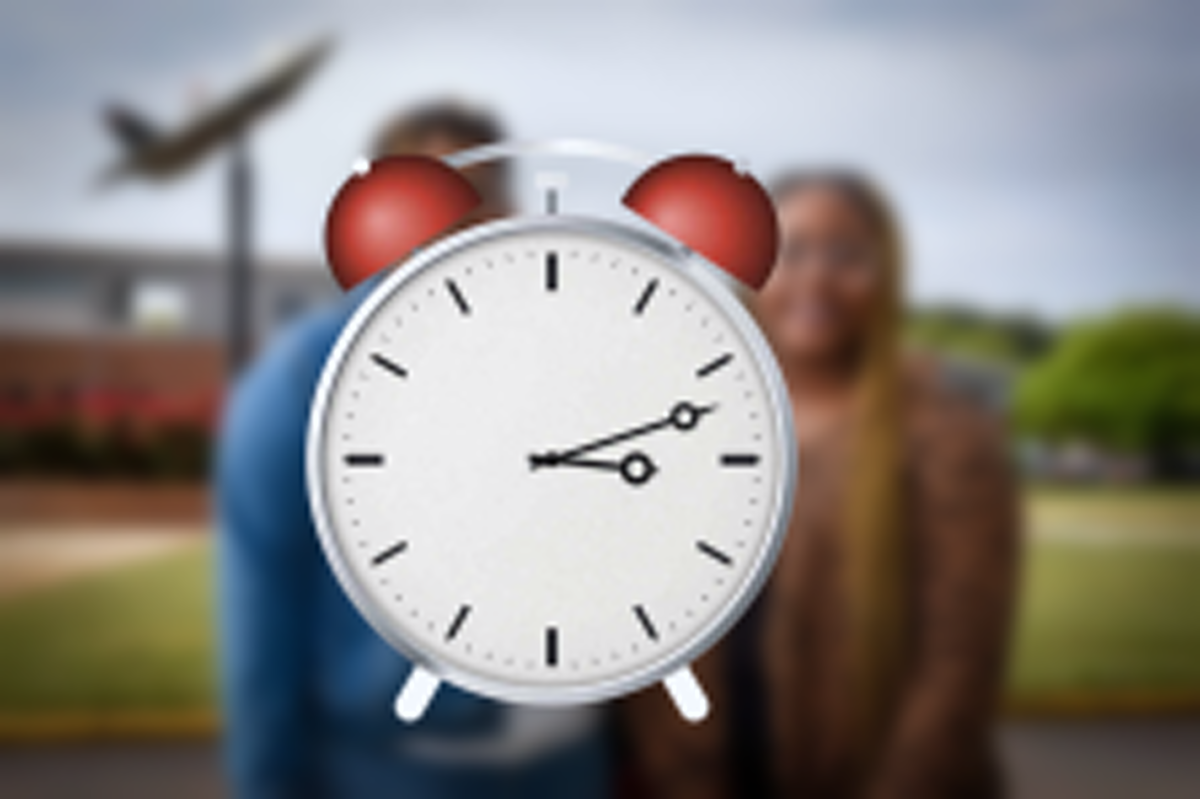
3,12
